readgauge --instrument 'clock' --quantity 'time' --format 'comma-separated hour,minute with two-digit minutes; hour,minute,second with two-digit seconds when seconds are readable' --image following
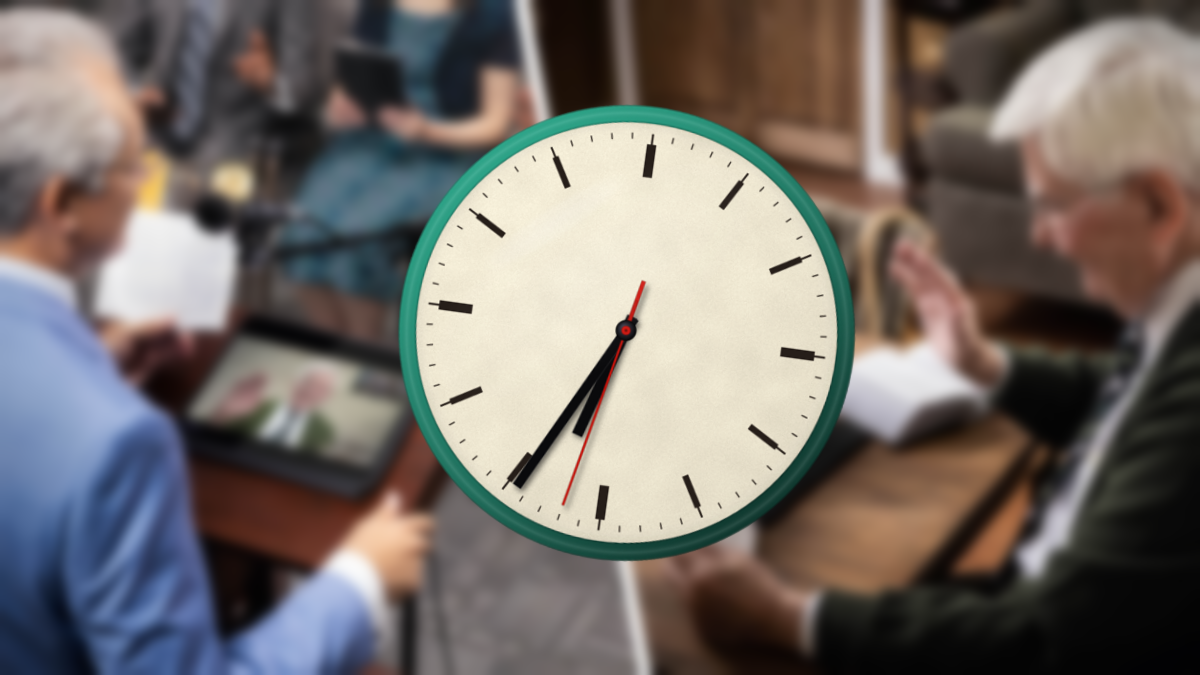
6,34,32
